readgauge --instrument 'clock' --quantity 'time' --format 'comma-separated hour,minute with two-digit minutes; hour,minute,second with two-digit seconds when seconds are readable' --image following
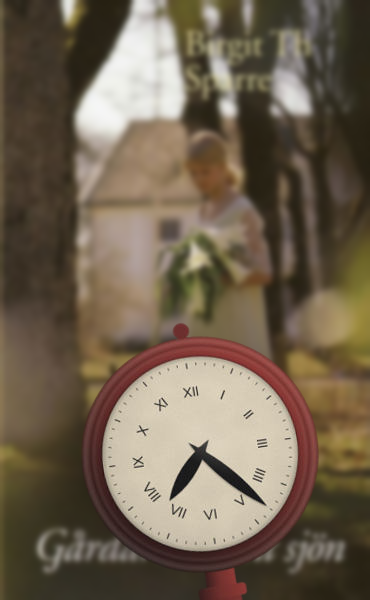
7,23
